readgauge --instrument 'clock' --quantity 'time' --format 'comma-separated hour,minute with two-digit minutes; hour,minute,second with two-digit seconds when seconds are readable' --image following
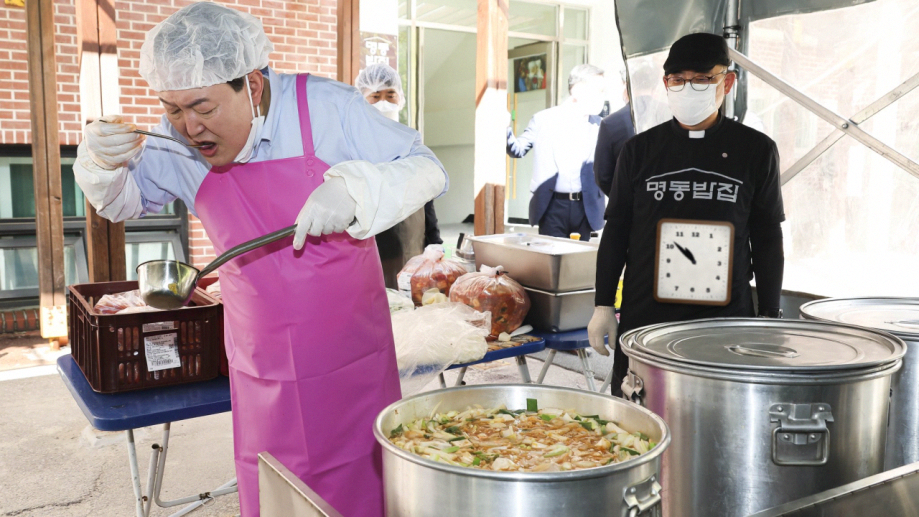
10,52
